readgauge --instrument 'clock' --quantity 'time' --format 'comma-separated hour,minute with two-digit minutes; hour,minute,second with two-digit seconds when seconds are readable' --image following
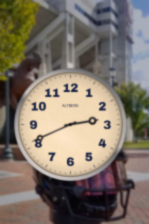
2,41
